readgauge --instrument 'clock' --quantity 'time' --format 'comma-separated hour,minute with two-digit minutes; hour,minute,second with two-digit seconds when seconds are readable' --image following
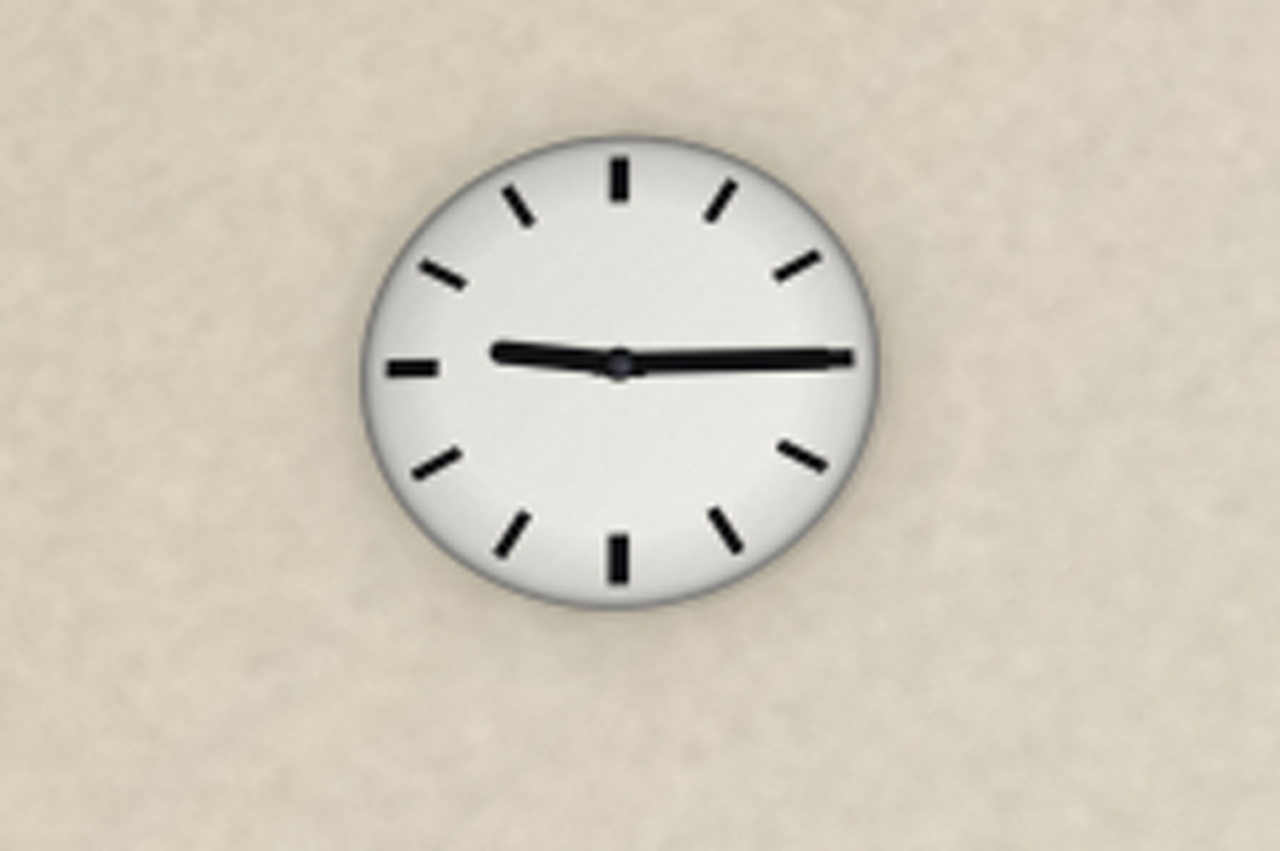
9,15
